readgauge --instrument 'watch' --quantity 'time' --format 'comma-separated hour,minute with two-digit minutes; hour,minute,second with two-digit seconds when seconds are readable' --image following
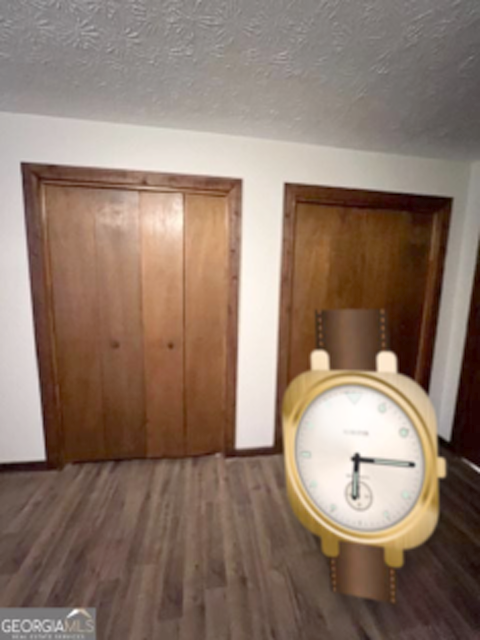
6,15
